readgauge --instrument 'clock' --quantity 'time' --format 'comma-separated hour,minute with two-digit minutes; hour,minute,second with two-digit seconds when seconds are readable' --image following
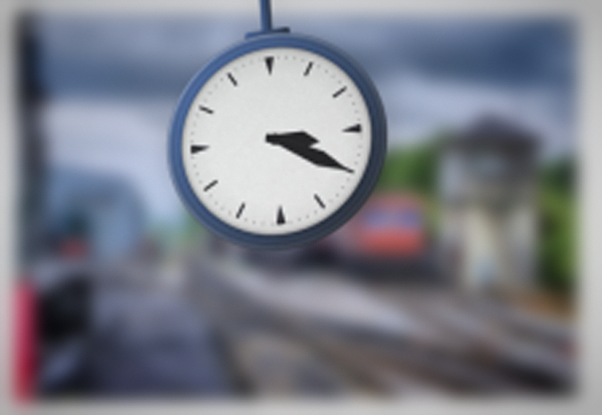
3,20
